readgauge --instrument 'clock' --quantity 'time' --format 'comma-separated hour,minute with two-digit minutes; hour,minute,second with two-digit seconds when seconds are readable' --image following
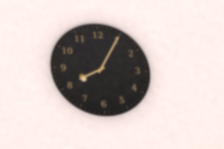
8,05
